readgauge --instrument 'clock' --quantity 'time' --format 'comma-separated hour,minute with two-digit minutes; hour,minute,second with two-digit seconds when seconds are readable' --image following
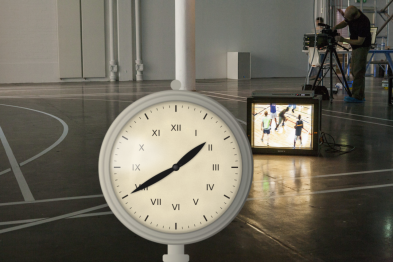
1,40
